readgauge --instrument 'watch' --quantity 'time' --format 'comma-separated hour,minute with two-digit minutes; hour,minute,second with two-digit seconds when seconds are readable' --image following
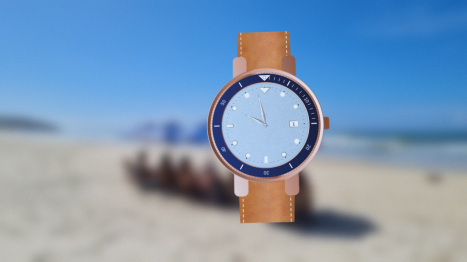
9,58
